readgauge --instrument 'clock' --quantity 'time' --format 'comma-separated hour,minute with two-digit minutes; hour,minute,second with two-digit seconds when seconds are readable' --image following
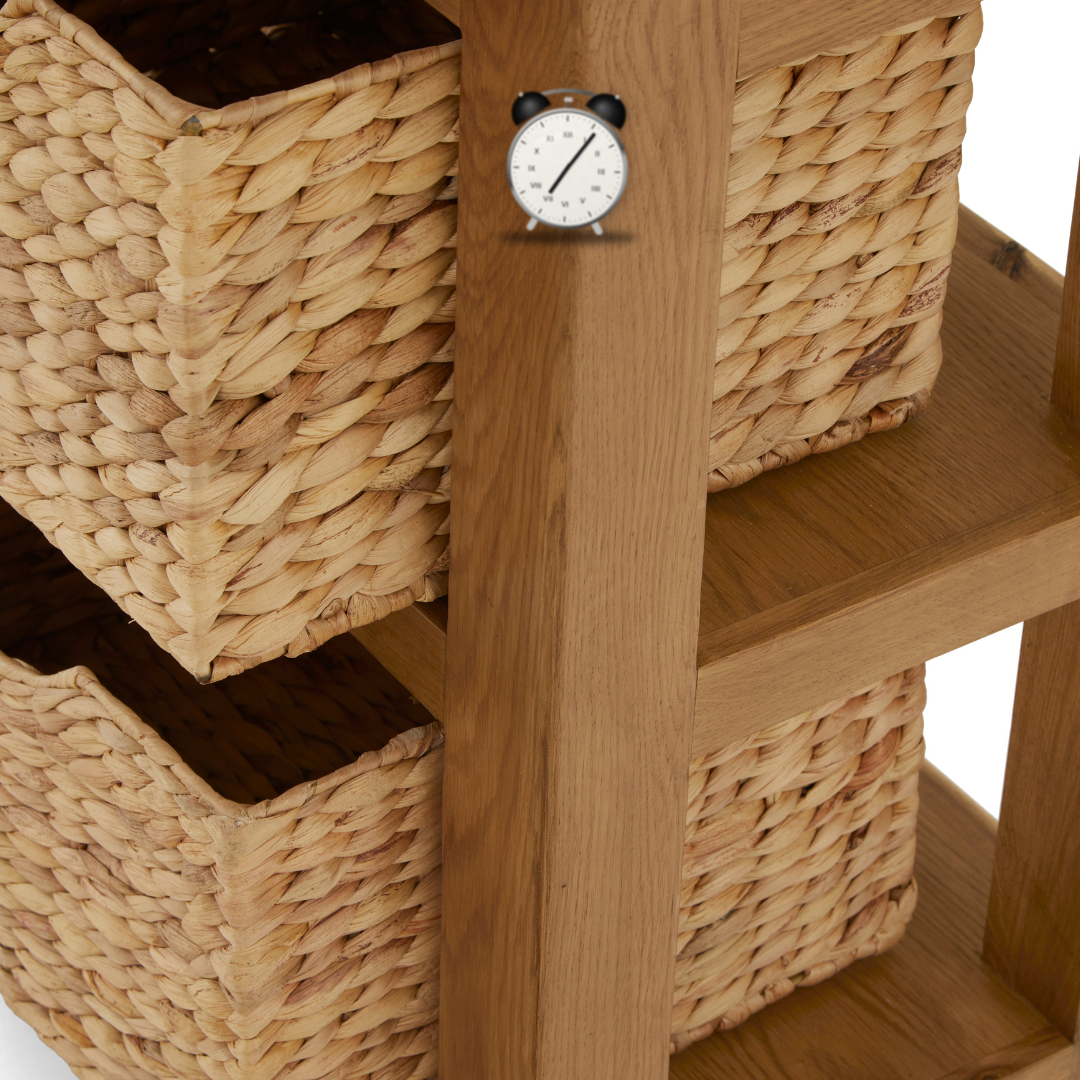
7,06
